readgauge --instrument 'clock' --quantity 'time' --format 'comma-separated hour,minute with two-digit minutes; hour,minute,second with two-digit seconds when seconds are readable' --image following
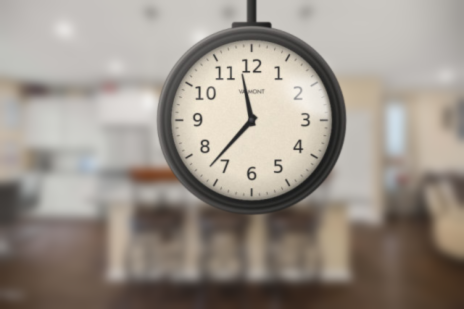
11,37
